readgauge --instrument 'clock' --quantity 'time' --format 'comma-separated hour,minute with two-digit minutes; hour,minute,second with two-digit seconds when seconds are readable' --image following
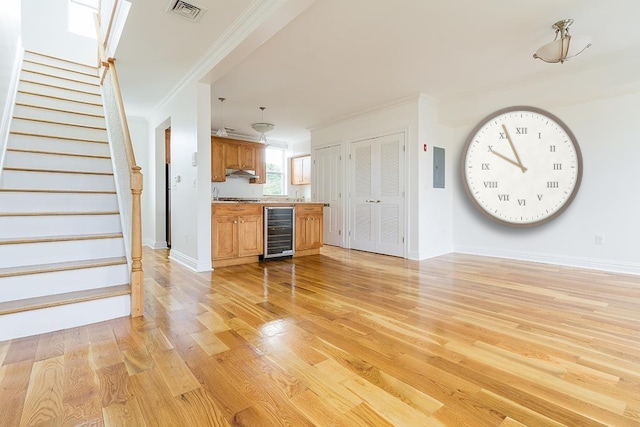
9,56
